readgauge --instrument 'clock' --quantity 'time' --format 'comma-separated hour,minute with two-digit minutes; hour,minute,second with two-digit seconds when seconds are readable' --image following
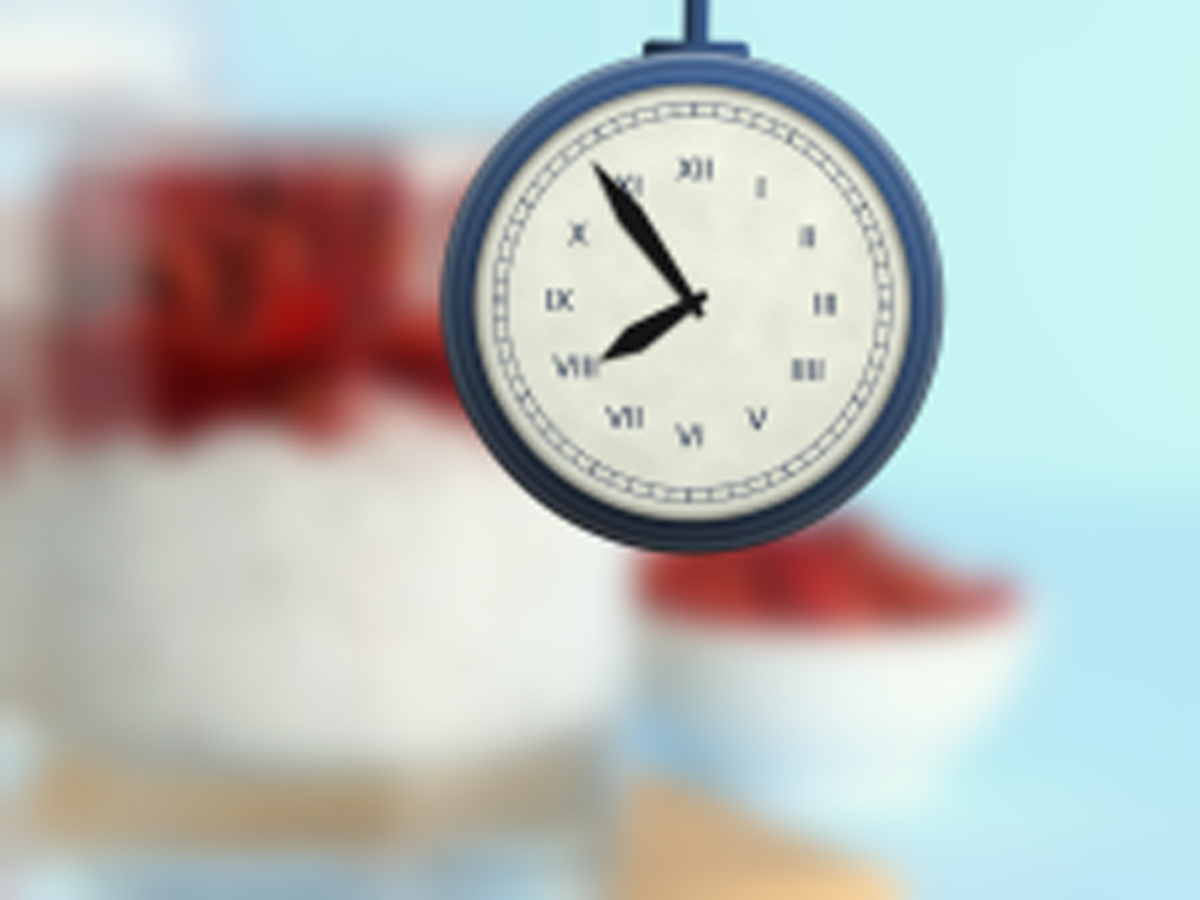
7,54
